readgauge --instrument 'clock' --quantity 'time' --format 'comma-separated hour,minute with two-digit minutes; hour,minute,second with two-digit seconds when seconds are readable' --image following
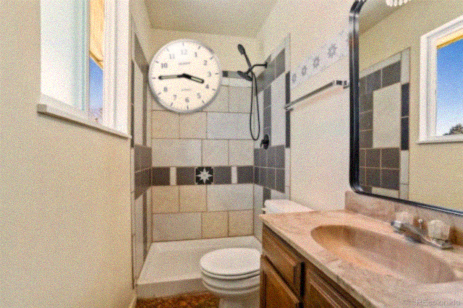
3,45
